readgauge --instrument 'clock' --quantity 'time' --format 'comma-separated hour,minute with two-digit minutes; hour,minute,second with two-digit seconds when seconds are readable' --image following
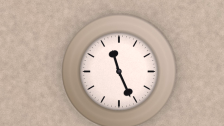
11,26
